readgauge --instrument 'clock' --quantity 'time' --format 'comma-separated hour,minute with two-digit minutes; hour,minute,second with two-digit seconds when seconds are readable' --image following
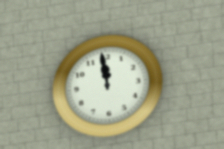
11,59
